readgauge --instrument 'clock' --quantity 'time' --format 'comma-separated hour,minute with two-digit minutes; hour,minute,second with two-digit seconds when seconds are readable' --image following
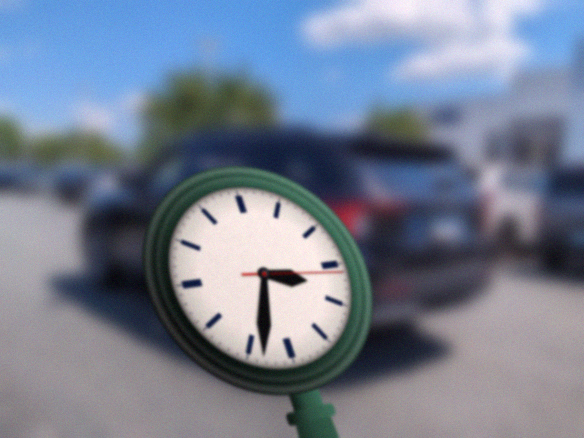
3,33,16
